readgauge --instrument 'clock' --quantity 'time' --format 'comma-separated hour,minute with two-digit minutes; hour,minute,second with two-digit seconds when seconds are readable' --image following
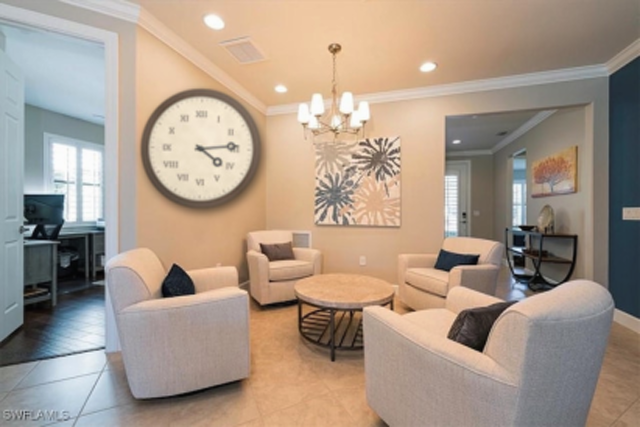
4,14
